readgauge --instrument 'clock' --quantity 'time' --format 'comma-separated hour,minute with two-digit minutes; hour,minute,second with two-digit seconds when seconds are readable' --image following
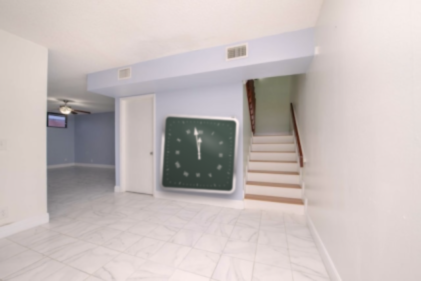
11,58
